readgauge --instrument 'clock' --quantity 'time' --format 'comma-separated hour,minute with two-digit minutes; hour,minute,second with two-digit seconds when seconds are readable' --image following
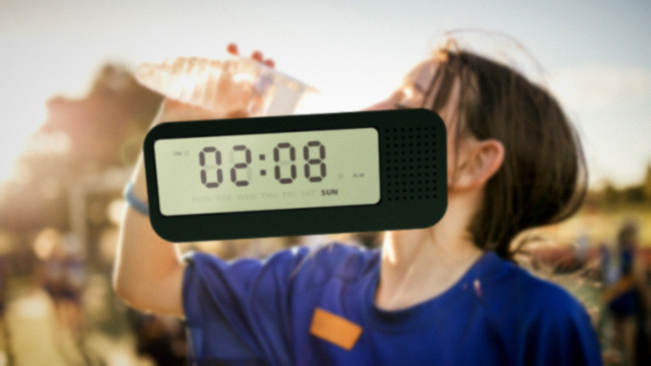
2,08
